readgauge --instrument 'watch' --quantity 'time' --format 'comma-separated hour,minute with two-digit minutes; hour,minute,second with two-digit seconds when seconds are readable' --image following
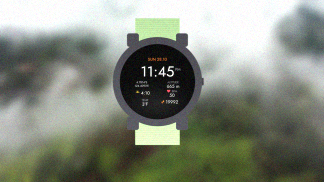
11,45
